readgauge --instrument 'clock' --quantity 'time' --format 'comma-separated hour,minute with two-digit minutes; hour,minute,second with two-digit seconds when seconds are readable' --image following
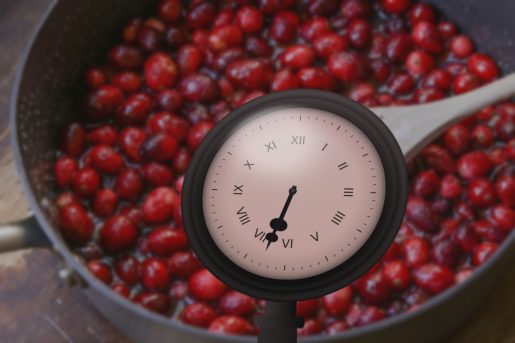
6,33
